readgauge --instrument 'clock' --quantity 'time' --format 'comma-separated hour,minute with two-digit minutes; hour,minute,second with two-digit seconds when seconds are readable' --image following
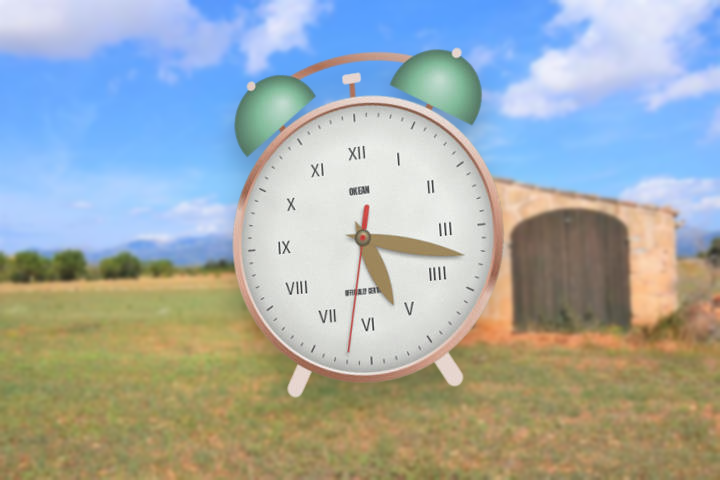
5,17,32
